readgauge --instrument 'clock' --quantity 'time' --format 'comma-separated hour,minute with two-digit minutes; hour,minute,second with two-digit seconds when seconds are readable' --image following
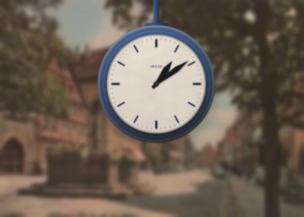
1,09
